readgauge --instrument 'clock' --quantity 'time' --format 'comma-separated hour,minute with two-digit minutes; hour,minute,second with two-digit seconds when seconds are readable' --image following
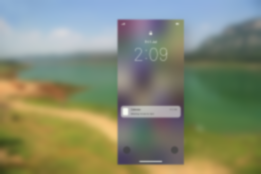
2,09
